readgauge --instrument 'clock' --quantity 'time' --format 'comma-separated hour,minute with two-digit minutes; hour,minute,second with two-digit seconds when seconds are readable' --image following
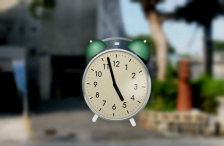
4,57
